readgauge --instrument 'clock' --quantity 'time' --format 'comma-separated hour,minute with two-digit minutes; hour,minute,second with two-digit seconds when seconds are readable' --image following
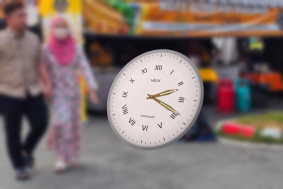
2,19
